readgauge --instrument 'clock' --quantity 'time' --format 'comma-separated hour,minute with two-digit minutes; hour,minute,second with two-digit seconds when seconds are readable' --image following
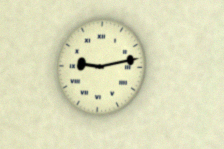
9,13
